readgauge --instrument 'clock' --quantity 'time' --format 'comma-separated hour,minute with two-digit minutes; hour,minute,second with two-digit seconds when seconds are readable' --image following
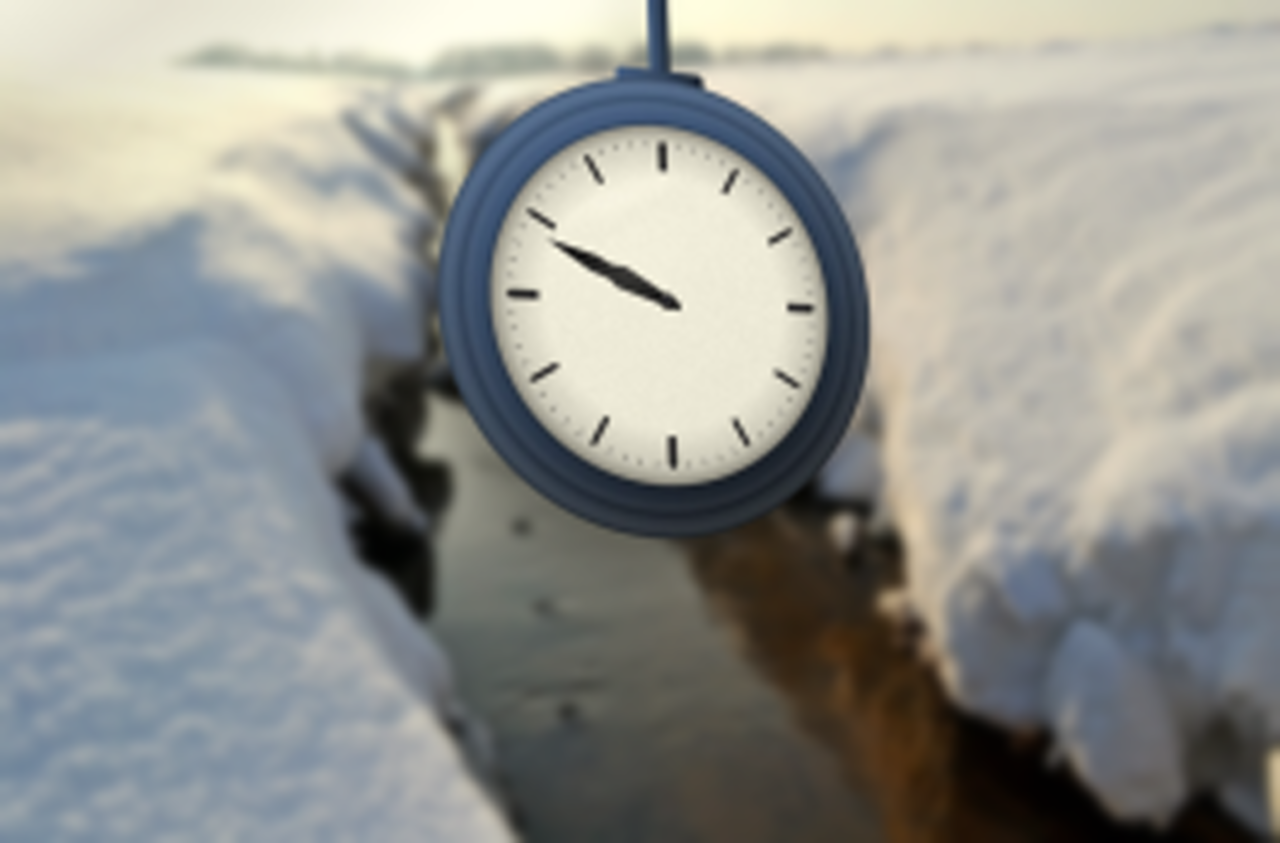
9,49
